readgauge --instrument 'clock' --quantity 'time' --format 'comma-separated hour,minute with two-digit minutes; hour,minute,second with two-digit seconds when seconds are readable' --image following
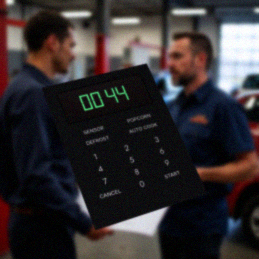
0,44
